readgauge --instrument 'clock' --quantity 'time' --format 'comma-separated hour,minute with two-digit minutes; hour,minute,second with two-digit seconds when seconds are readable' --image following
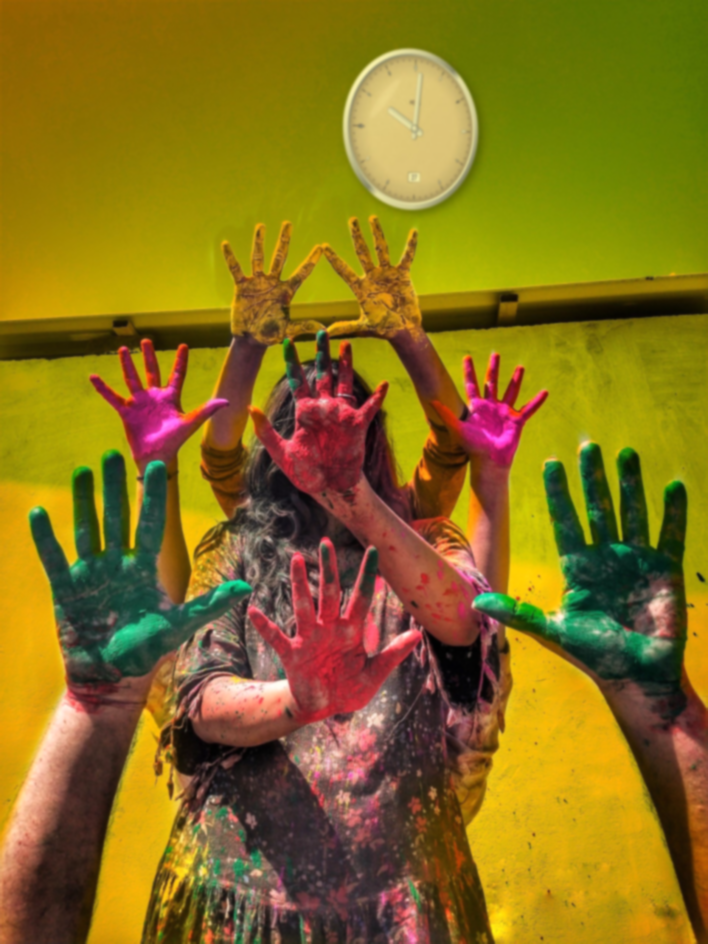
10,01
